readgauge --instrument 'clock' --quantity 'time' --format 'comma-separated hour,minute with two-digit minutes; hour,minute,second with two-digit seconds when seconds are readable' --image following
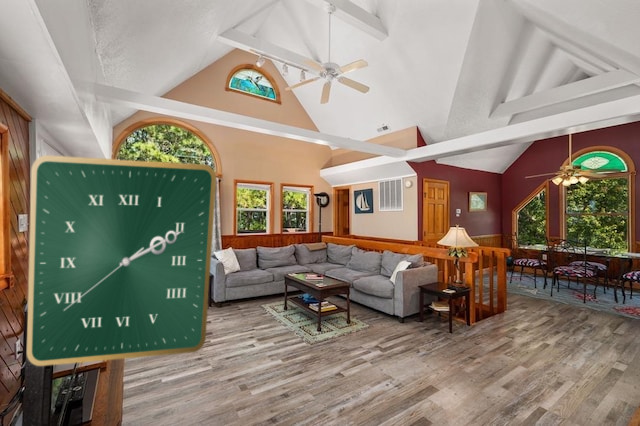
2,10,39
